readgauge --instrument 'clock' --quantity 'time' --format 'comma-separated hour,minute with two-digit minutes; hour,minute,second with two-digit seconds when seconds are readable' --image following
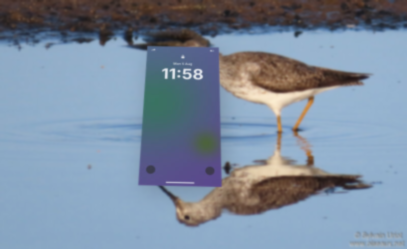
11,58
